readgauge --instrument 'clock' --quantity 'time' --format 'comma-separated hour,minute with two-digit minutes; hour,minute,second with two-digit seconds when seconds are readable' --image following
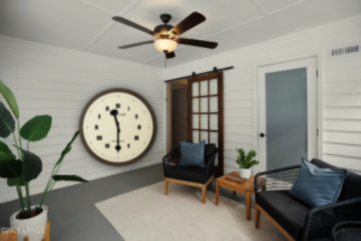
11,30
